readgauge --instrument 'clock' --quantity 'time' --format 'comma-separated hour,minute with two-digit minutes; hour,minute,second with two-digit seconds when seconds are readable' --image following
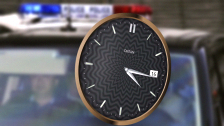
4,16
